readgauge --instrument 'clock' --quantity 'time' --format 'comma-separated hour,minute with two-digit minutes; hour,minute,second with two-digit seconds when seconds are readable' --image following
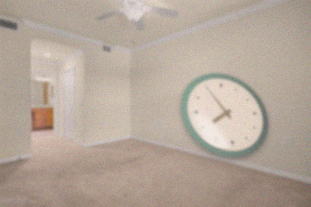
7,55
